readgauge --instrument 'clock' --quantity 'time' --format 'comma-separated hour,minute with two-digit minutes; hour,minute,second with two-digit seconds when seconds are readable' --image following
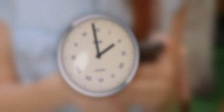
1,59
